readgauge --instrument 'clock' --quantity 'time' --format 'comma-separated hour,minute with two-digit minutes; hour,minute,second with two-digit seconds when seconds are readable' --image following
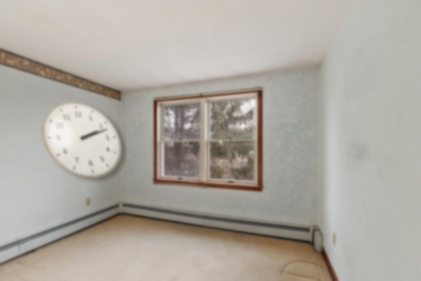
2,12
